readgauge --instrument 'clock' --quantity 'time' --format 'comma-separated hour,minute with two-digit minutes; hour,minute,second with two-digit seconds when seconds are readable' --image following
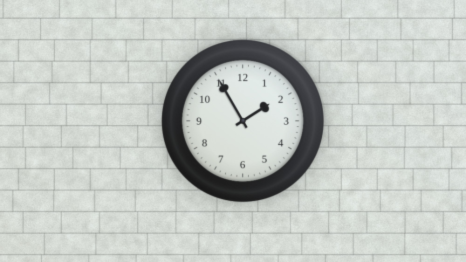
1,55
